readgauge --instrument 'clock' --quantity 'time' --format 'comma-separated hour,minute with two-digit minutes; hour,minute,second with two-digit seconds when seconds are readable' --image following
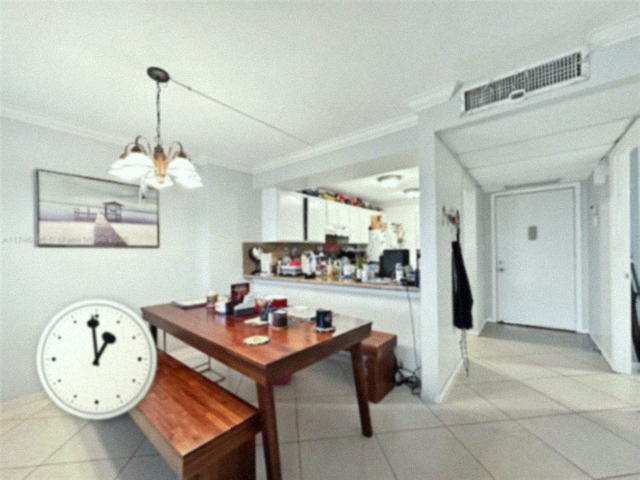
12,59
